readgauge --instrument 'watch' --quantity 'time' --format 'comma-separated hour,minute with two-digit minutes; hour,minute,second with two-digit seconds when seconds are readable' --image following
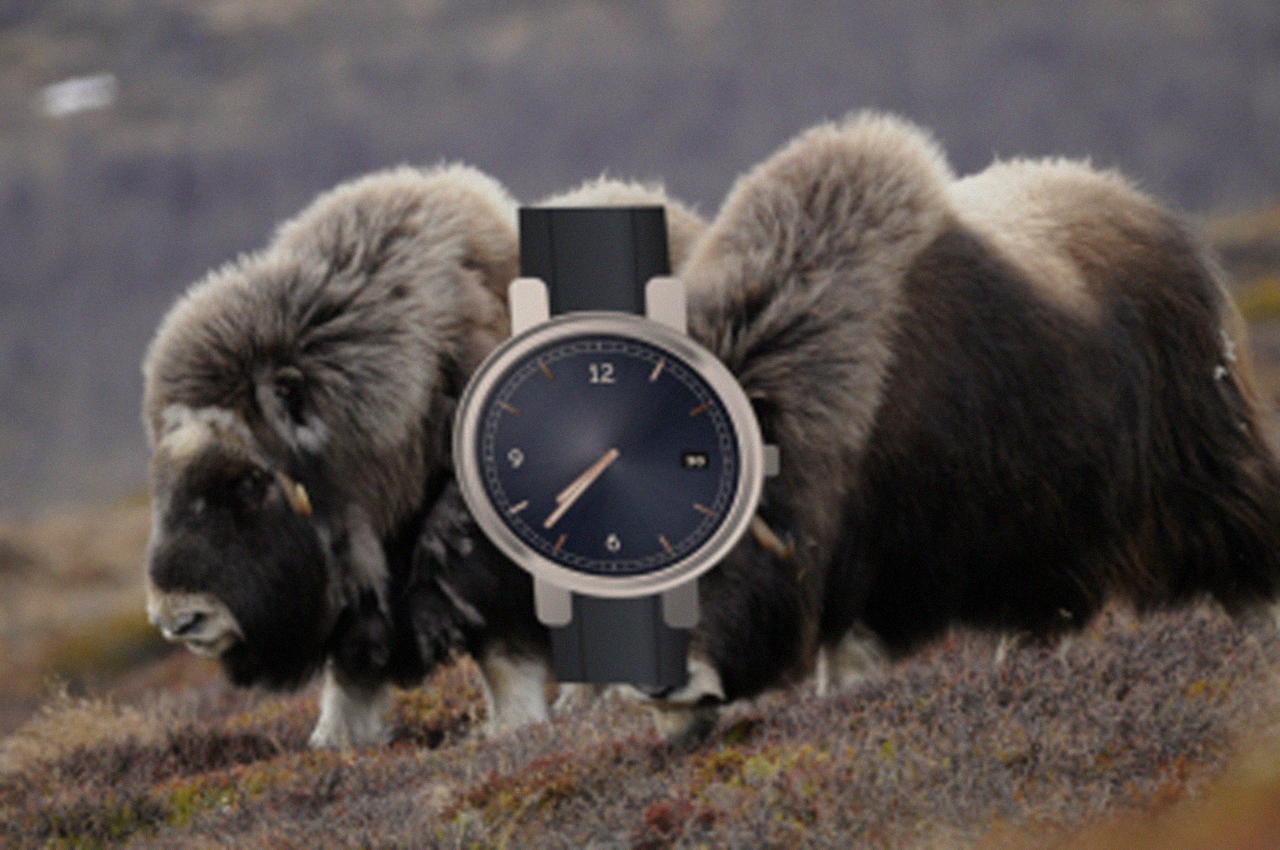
7,37
